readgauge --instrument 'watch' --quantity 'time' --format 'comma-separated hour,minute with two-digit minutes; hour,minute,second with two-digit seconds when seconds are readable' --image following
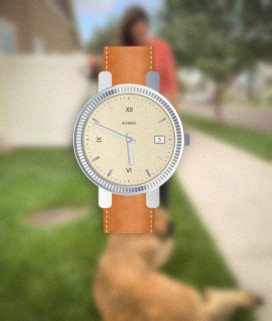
5,49
